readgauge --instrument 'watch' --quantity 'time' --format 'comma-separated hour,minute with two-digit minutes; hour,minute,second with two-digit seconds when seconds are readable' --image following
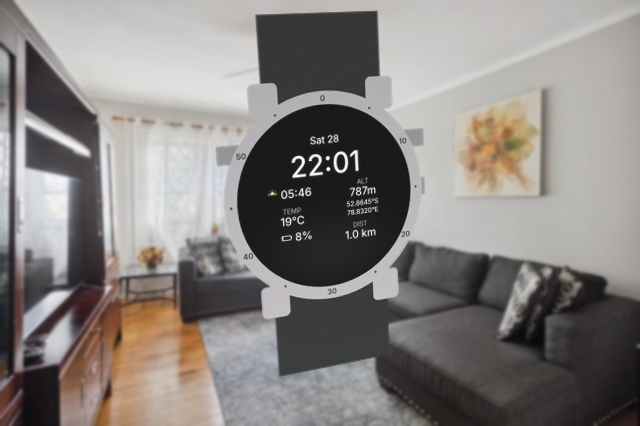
22,01
